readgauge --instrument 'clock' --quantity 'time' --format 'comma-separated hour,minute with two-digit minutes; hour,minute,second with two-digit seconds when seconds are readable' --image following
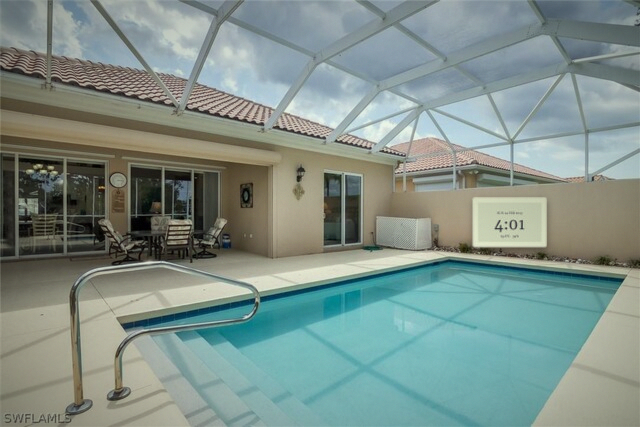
4,01
